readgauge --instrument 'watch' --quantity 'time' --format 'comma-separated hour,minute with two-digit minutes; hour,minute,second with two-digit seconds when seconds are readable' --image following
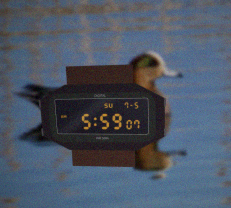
5,59,07
